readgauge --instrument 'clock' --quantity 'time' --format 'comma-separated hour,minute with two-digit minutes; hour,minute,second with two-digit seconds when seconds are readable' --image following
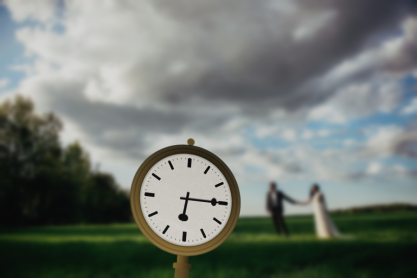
6,15
